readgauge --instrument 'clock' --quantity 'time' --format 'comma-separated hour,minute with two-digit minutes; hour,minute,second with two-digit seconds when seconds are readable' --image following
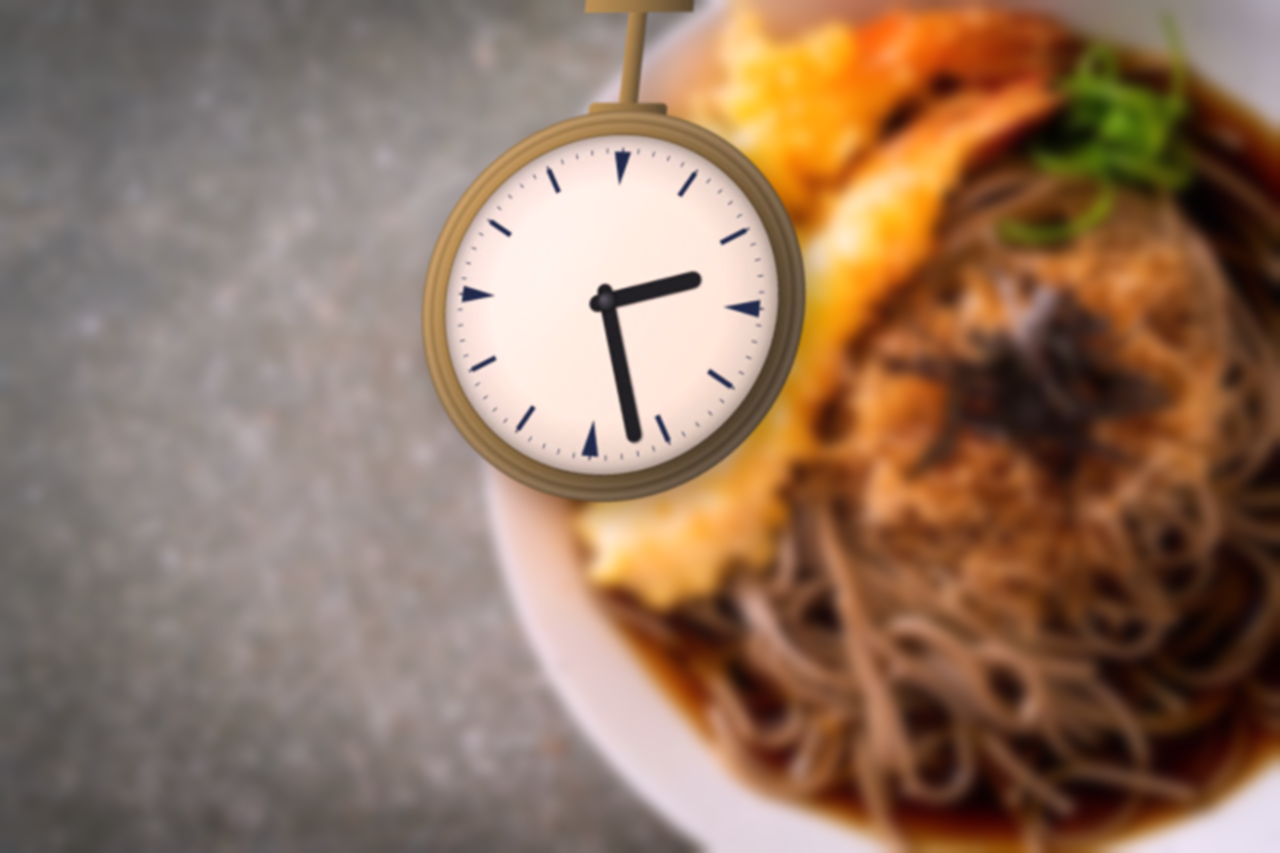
2,27
